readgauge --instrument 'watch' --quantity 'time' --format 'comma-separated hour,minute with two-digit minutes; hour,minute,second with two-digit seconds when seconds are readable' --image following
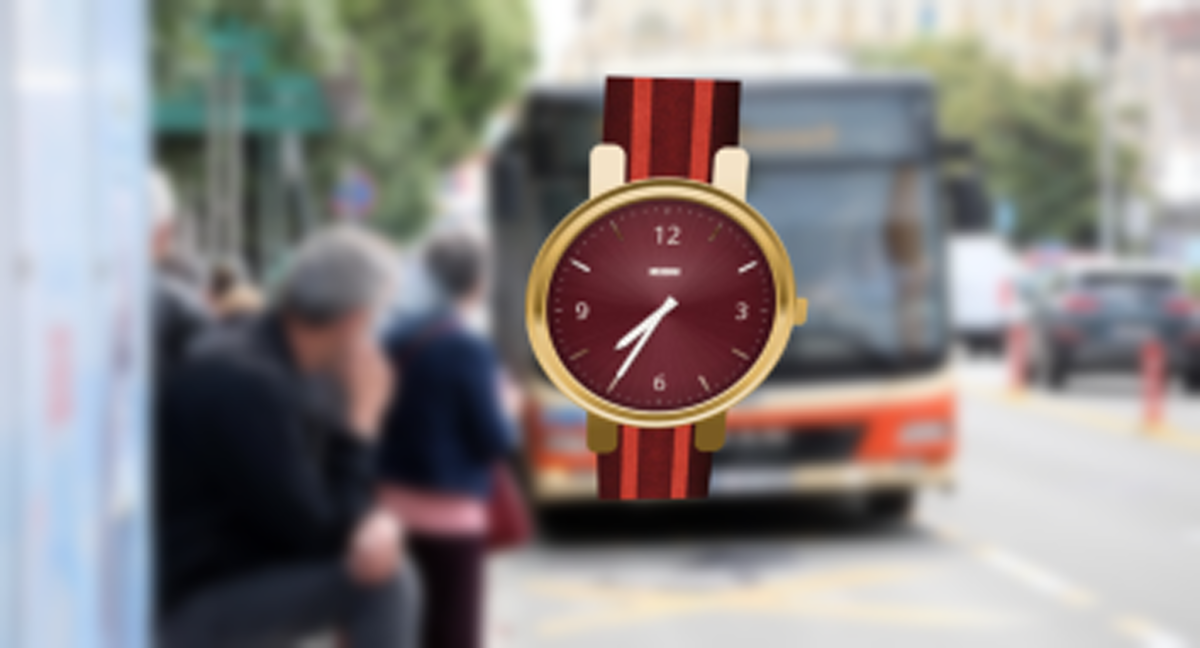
7,35
